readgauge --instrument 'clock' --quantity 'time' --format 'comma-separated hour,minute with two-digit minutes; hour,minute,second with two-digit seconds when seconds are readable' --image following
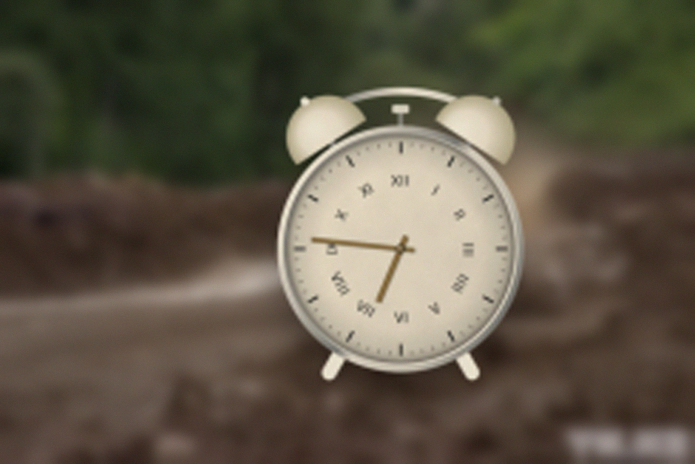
6,46
